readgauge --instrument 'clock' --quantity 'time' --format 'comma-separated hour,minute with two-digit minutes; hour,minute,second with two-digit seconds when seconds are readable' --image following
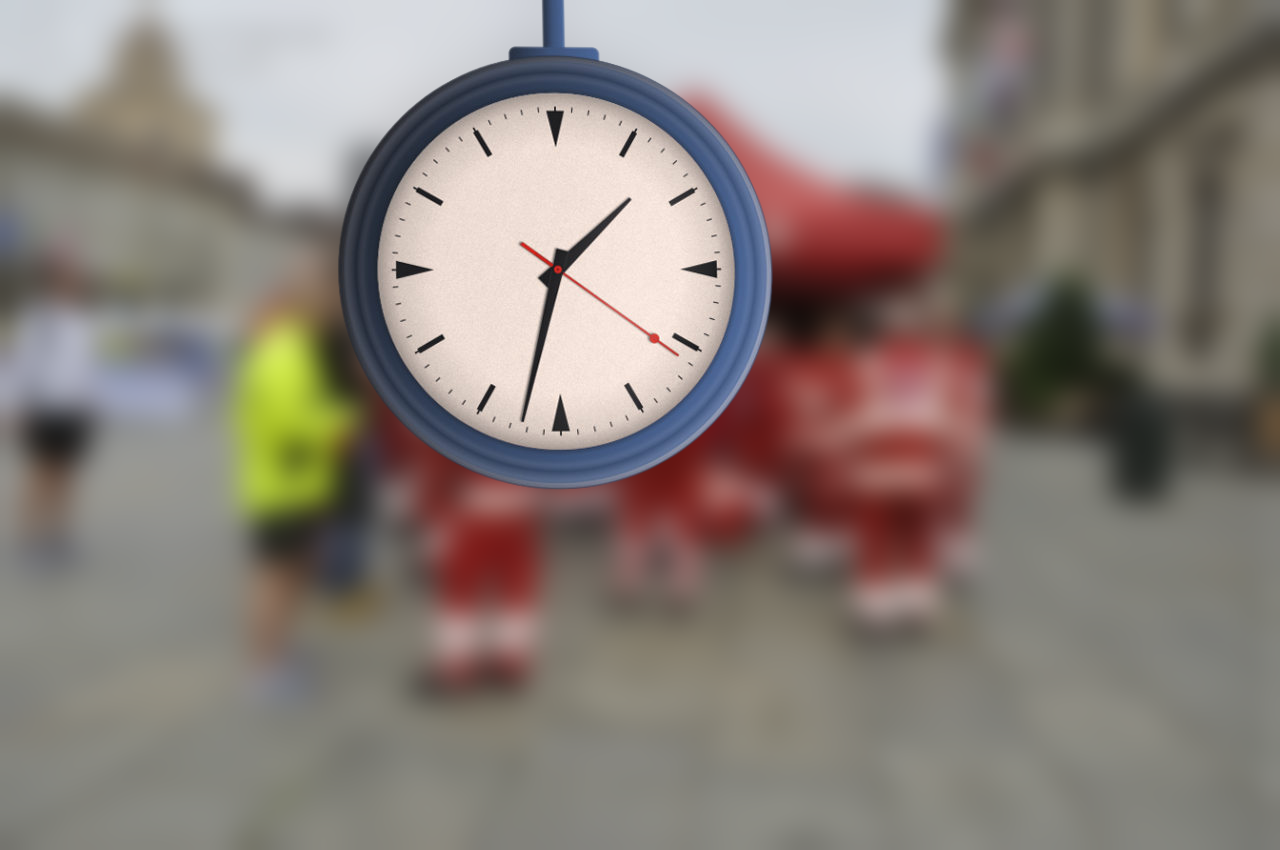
1,32,21
